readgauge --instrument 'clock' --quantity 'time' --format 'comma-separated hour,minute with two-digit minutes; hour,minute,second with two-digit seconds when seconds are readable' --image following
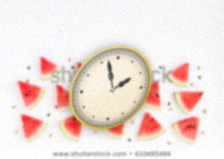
1,57
